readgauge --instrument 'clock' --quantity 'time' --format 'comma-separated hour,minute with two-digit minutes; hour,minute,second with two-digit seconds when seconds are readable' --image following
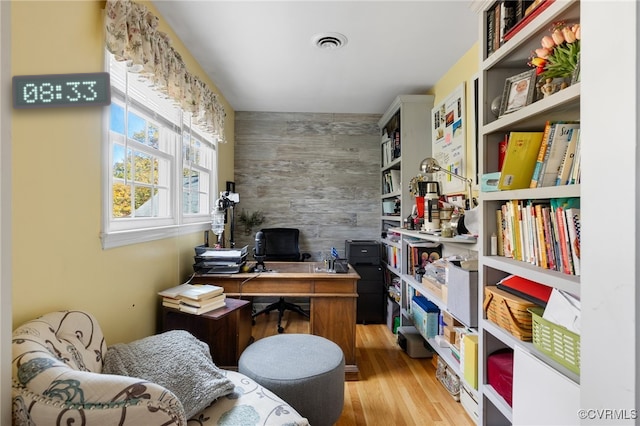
8,33
